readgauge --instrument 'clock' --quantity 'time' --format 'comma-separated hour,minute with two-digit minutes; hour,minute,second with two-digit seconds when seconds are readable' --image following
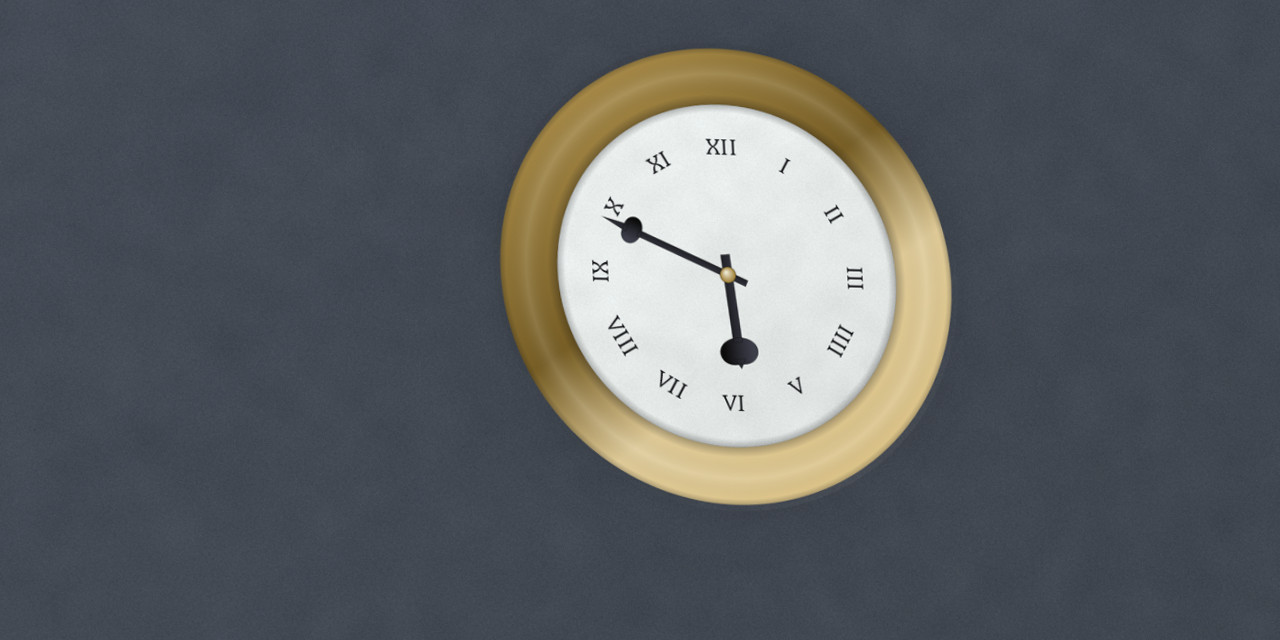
5,49
